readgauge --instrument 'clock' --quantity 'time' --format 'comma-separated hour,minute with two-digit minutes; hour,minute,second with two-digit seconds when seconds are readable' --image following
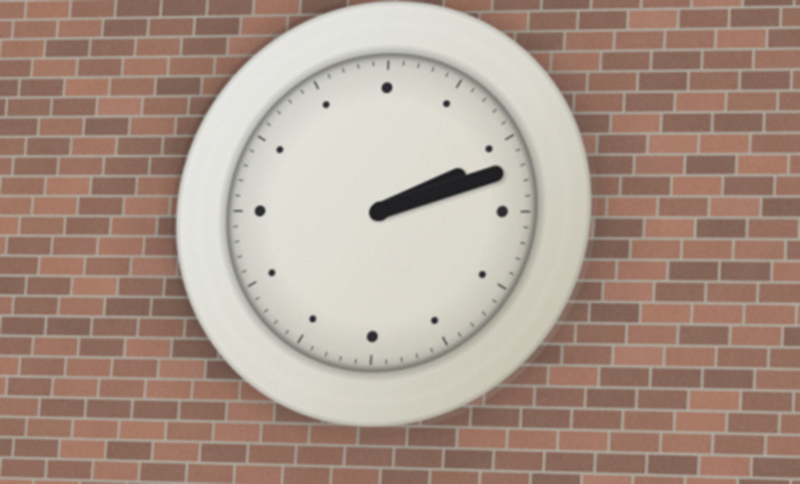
2,12
